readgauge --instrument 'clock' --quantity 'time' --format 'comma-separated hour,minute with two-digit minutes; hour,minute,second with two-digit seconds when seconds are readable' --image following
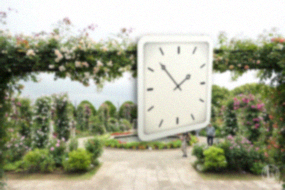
1,53
